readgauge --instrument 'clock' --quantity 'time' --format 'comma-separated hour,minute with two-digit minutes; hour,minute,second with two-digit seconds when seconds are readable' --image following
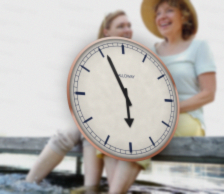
5,56
